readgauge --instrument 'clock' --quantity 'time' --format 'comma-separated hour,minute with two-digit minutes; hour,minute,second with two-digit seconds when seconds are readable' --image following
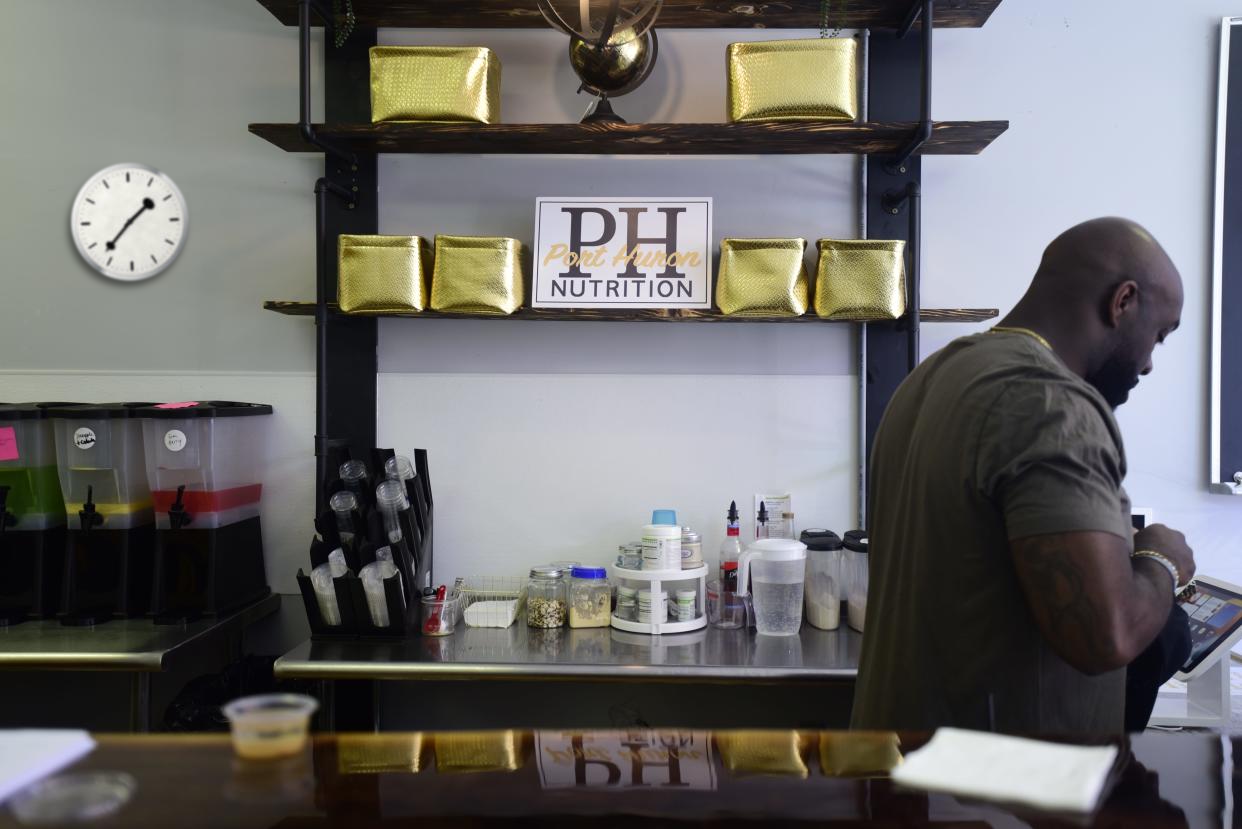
1,37
